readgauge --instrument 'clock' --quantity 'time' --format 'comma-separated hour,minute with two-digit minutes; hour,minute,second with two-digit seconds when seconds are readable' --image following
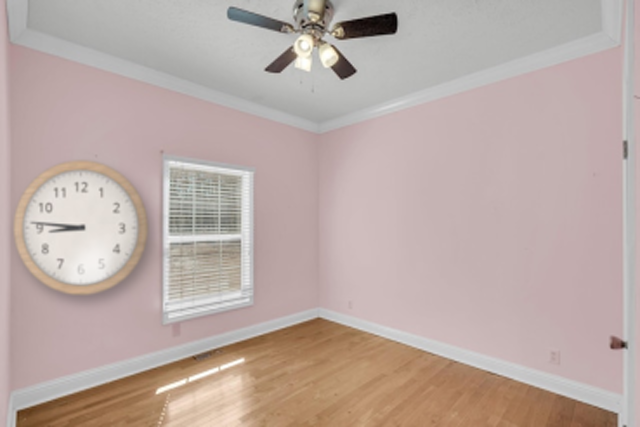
8,46
